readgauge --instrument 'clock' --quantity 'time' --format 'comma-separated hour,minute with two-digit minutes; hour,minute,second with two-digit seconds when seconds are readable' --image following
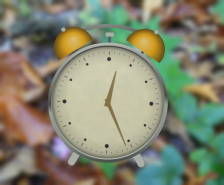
12,26
